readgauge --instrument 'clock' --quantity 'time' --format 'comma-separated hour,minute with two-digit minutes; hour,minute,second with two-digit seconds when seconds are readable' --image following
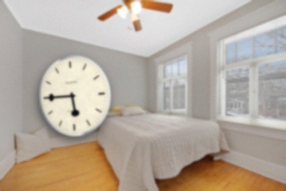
5,45
